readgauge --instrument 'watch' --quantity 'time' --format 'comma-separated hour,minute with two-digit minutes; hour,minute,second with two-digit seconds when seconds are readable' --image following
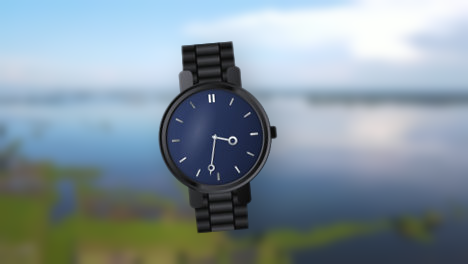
3,32
